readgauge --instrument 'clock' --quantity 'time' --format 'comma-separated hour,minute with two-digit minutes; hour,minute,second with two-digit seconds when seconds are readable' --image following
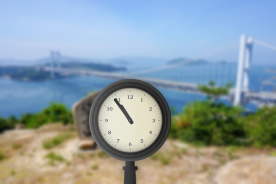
10,54
